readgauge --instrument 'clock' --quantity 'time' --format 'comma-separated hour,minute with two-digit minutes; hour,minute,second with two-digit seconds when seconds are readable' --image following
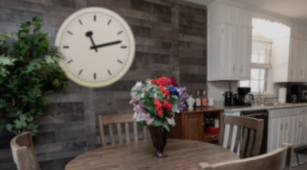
11,13
